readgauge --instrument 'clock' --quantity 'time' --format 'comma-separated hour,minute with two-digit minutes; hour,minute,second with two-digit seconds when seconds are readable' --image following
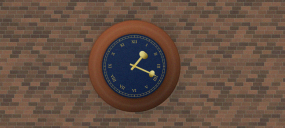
1,19
